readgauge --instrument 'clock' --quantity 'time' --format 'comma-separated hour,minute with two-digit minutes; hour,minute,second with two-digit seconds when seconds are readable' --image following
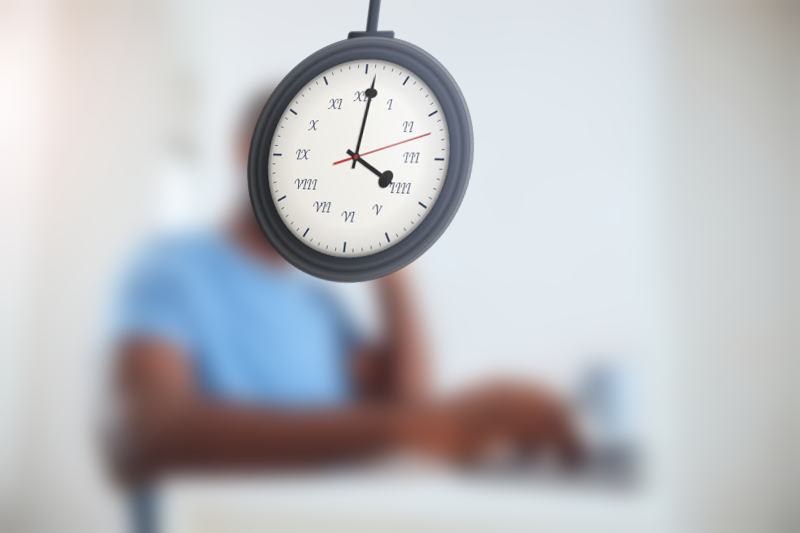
4,01,12
